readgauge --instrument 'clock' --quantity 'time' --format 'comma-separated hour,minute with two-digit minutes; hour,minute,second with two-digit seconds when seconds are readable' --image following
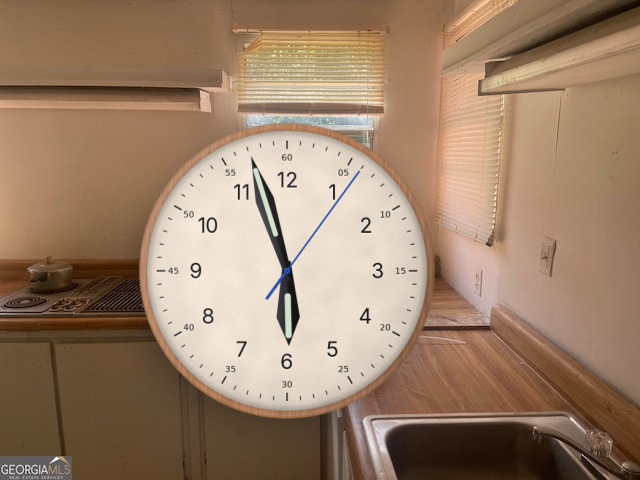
5,57,06
